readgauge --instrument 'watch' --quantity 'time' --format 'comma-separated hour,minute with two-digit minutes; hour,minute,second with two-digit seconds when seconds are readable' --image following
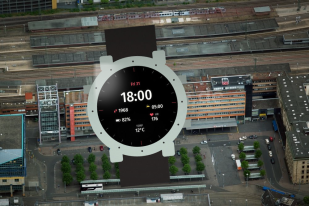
18,00
